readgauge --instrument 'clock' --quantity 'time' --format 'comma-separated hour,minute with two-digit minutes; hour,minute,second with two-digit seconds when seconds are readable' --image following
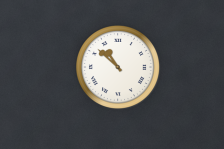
10,52
